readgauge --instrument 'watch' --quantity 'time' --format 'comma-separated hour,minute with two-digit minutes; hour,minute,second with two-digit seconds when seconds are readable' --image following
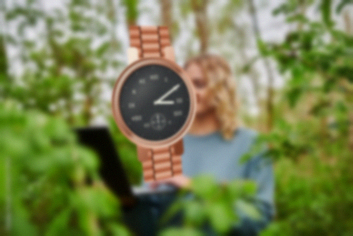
3,10
